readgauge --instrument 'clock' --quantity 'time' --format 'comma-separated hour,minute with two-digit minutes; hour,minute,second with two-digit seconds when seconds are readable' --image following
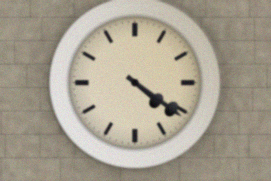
4,21
